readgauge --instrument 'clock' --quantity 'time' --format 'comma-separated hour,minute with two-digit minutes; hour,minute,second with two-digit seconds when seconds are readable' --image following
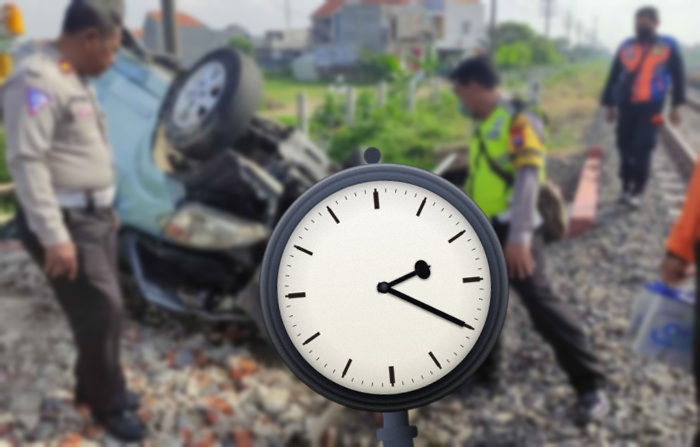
2,20
